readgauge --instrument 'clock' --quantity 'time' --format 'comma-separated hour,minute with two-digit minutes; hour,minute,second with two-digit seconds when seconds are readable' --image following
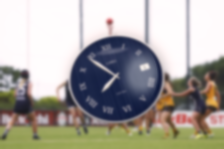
7,54
